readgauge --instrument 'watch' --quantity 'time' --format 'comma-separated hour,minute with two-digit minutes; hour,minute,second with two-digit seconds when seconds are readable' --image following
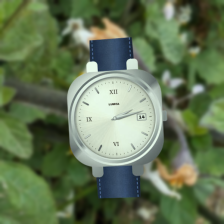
2,13
